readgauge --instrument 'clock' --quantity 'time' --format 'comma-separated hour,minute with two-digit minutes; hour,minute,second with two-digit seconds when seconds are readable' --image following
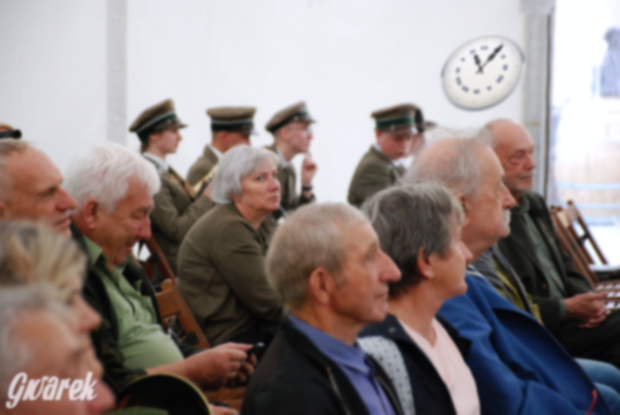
11,06
